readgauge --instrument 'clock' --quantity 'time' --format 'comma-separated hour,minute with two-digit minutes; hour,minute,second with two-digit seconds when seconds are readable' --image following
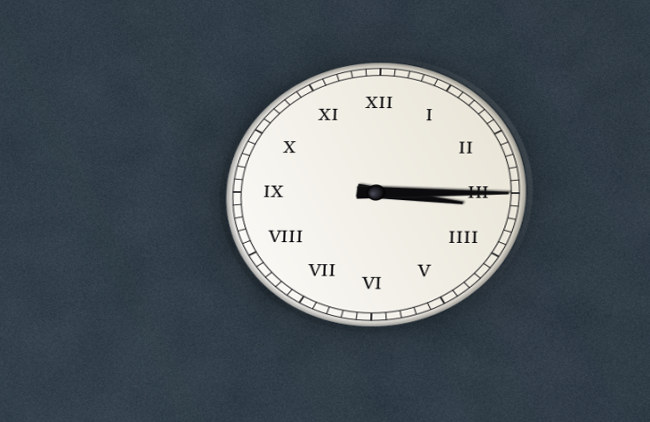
3,15
